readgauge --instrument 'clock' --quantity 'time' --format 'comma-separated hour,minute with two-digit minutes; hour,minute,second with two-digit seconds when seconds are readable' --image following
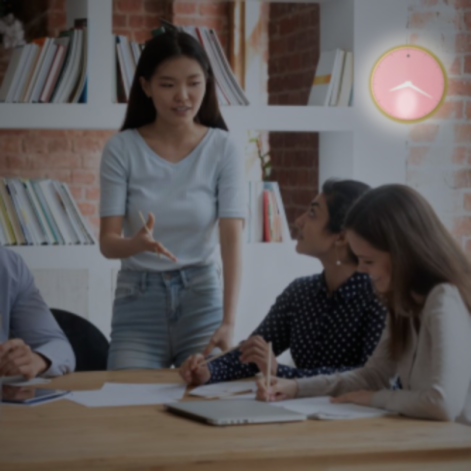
8,20
